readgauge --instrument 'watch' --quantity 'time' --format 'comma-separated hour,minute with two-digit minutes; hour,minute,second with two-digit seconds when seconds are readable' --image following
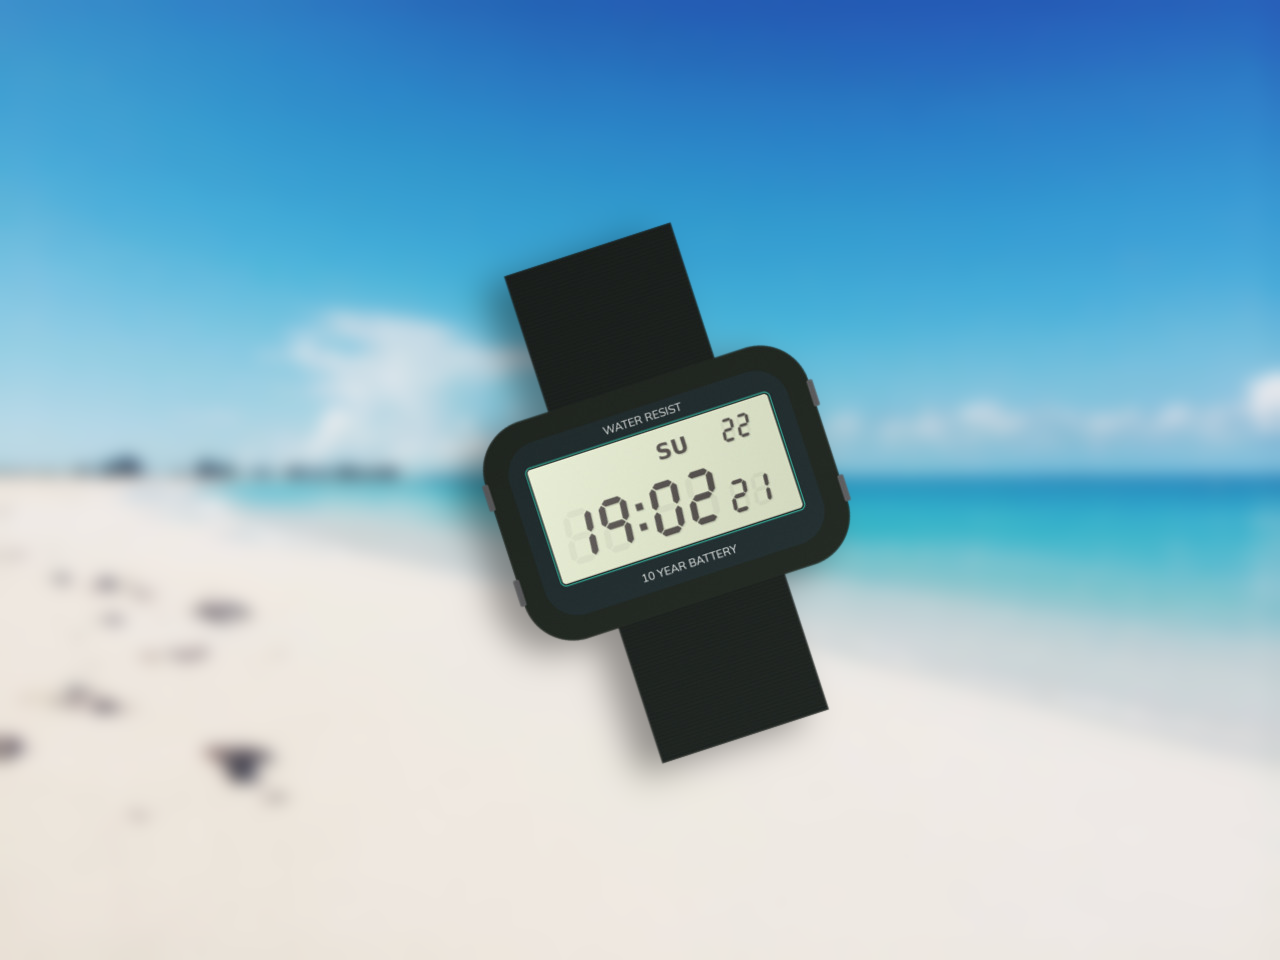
19,02,21
